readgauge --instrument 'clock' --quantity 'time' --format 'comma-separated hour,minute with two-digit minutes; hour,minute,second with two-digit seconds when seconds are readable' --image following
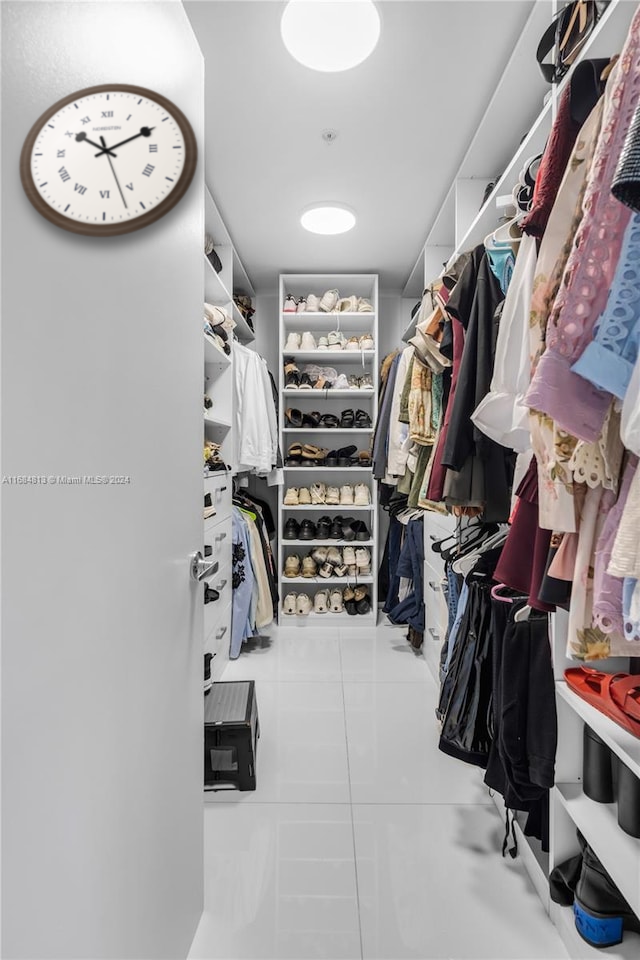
10,10,27
